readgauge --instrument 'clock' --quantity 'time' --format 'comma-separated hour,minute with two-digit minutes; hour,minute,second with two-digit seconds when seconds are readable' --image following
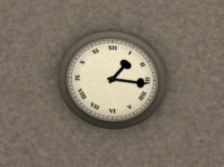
1,16
